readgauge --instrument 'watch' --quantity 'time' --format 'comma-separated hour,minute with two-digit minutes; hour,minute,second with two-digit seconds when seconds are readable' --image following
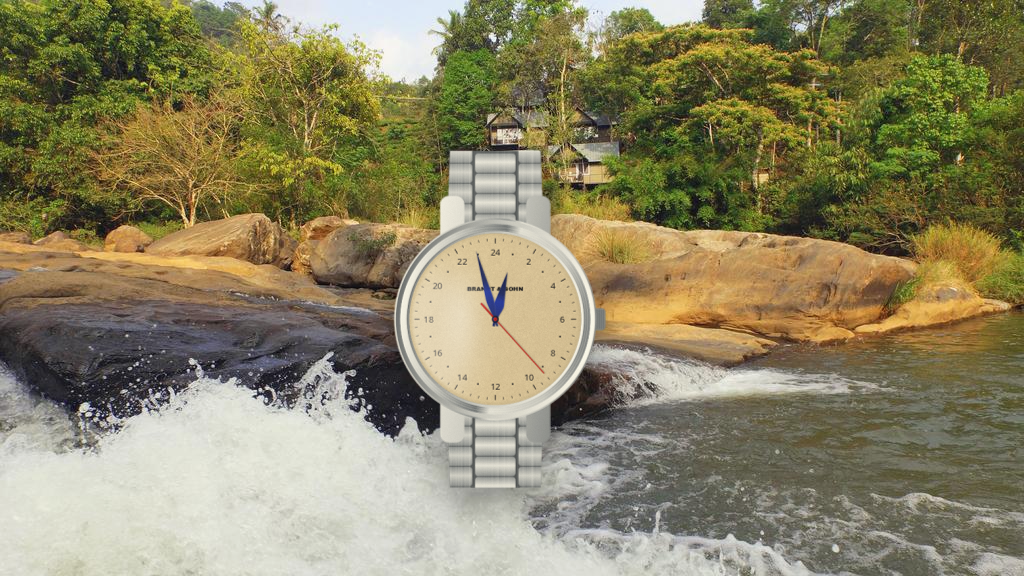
0,57,23
